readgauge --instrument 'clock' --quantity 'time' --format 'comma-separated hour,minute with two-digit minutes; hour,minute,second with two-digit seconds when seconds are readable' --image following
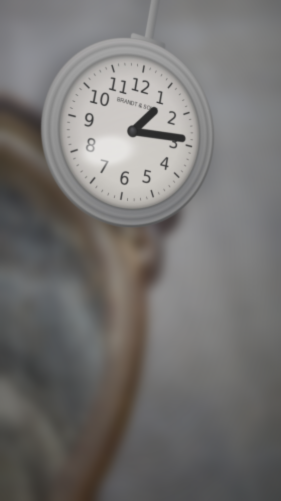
1,14
